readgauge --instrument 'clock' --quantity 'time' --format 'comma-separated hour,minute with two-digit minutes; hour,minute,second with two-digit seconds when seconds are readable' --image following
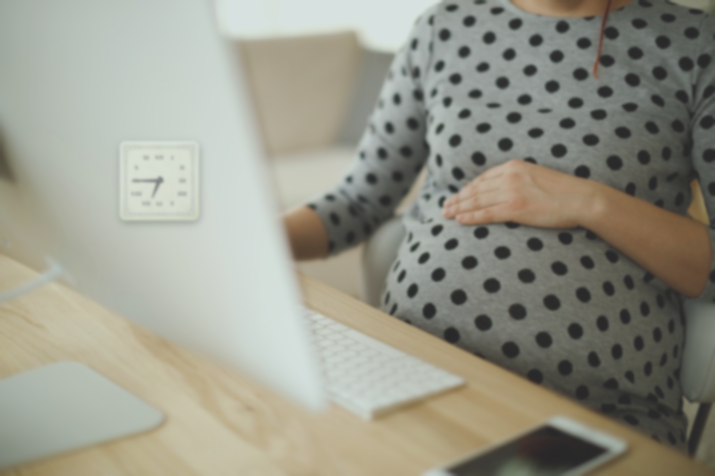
6,45
